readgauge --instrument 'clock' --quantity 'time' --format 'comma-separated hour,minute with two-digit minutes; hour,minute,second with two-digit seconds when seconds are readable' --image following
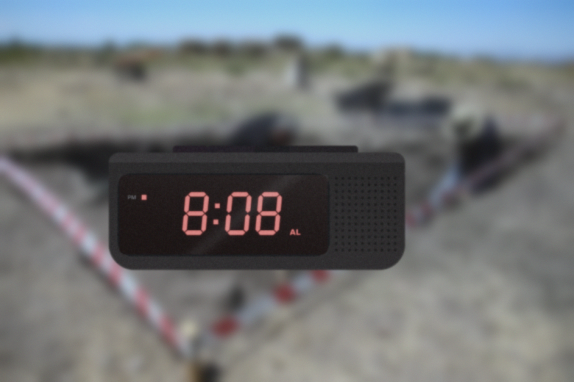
8,08
